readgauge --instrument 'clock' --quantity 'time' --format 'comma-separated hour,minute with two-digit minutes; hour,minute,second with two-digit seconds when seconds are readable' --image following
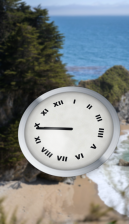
9,49
